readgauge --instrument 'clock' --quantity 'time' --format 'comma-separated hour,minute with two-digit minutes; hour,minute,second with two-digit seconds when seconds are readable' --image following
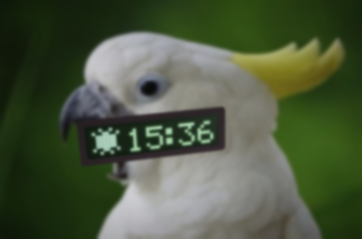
15,36
